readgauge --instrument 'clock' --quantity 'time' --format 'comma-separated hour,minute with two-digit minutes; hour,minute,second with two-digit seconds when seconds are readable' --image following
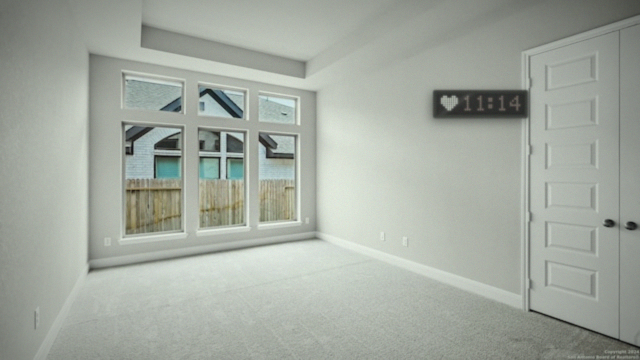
11,14
